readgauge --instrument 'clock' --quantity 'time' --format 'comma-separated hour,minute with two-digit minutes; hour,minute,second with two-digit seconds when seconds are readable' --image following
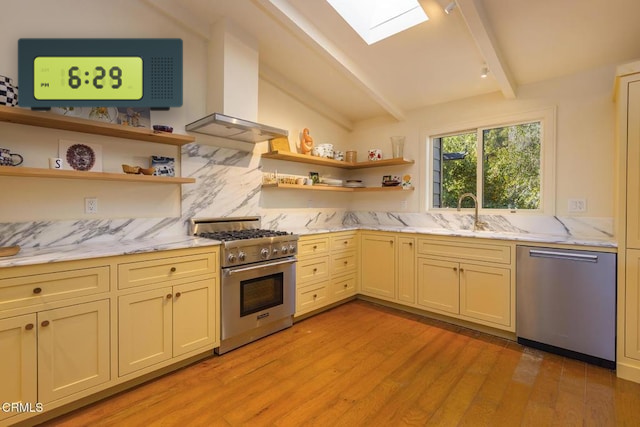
6,29
